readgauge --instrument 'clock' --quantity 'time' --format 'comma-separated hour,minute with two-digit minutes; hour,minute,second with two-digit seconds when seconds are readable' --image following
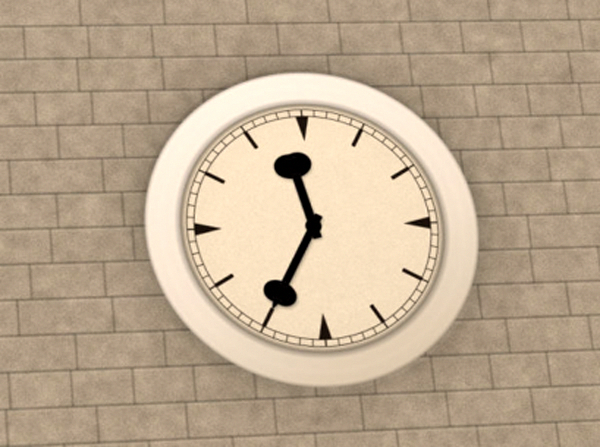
11,35
